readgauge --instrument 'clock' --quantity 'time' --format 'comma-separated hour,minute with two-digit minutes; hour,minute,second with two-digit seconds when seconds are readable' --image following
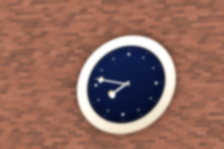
7,47
